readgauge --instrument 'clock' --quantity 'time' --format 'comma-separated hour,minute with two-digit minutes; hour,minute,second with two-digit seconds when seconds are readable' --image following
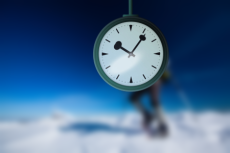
10,06
